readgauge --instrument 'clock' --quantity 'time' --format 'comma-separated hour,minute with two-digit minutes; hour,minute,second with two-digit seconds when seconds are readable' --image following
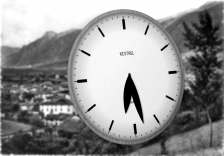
6,28
